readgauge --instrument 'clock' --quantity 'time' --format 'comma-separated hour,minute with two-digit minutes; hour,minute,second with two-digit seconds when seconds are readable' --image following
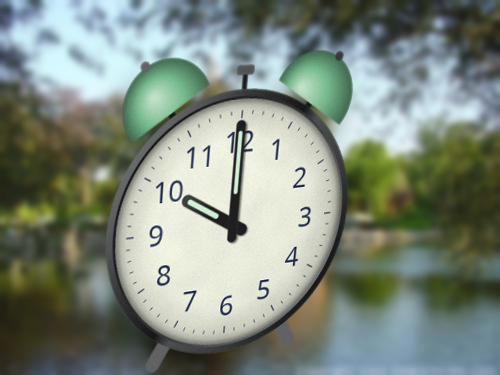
10,00
